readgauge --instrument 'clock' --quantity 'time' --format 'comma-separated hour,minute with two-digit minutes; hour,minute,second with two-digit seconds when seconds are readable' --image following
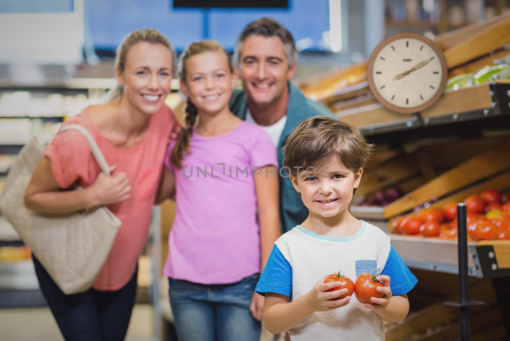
8,10
